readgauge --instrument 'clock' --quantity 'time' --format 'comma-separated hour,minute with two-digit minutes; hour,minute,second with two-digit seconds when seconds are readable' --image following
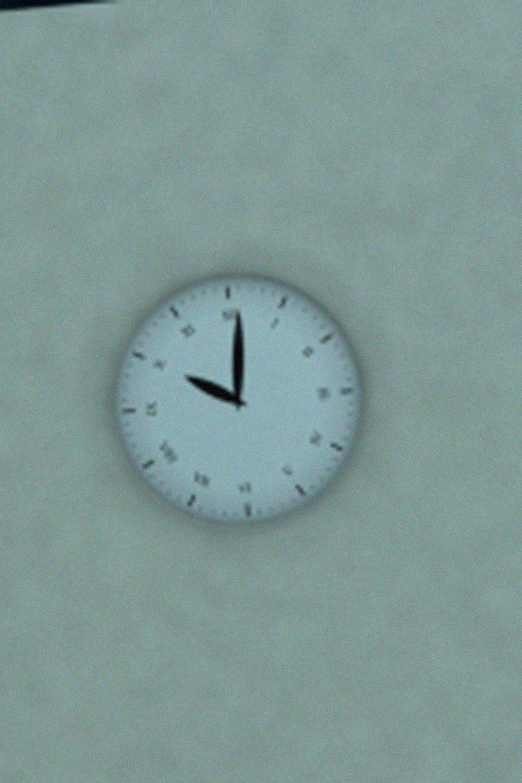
10,01
